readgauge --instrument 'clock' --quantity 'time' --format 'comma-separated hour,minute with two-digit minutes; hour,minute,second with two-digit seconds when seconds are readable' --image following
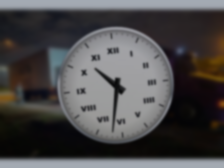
10,32
